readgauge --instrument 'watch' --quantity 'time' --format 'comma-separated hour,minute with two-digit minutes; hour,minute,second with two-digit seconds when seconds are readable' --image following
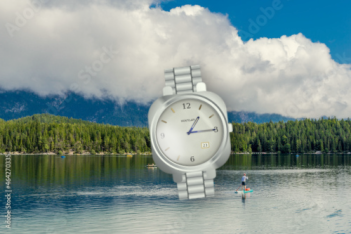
1,15
